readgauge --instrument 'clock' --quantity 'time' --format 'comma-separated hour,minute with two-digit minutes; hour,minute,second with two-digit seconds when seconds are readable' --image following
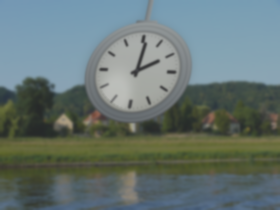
2,01
